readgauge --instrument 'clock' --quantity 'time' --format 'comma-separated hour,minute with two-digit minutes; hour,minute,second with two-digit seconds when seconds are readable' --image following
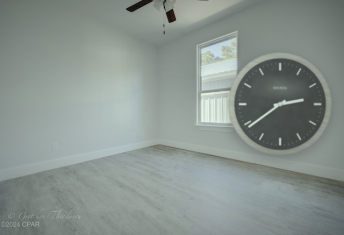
2,39
